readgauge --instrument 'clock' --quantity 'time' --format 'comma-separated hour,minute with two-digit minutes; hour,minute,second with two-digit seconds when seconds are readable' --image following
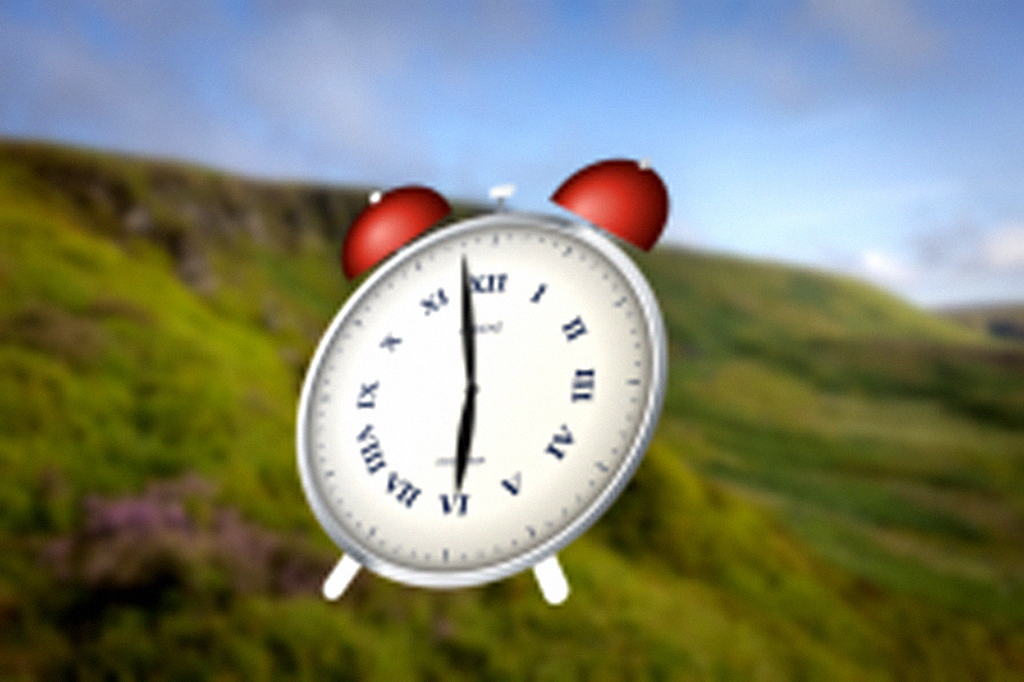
5,58
